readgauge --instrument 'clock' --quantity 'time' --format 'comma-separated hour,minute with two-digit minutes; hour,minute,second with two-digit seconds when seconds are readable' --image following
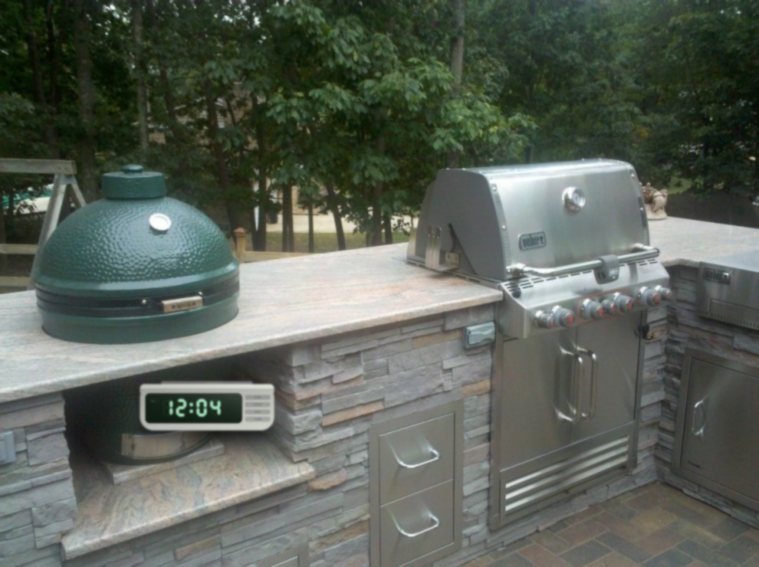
12,04
